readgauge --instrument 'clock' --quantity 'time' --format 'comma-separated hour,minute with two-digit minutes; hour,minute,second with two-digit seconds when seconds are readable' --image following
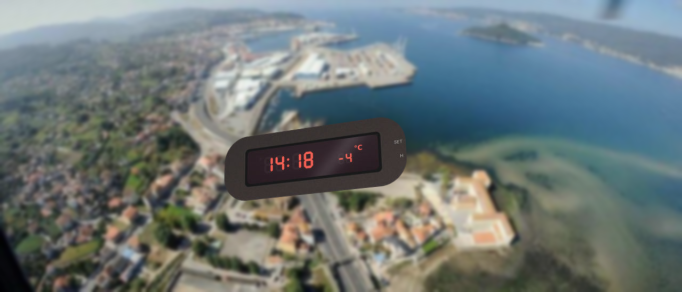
14,18
